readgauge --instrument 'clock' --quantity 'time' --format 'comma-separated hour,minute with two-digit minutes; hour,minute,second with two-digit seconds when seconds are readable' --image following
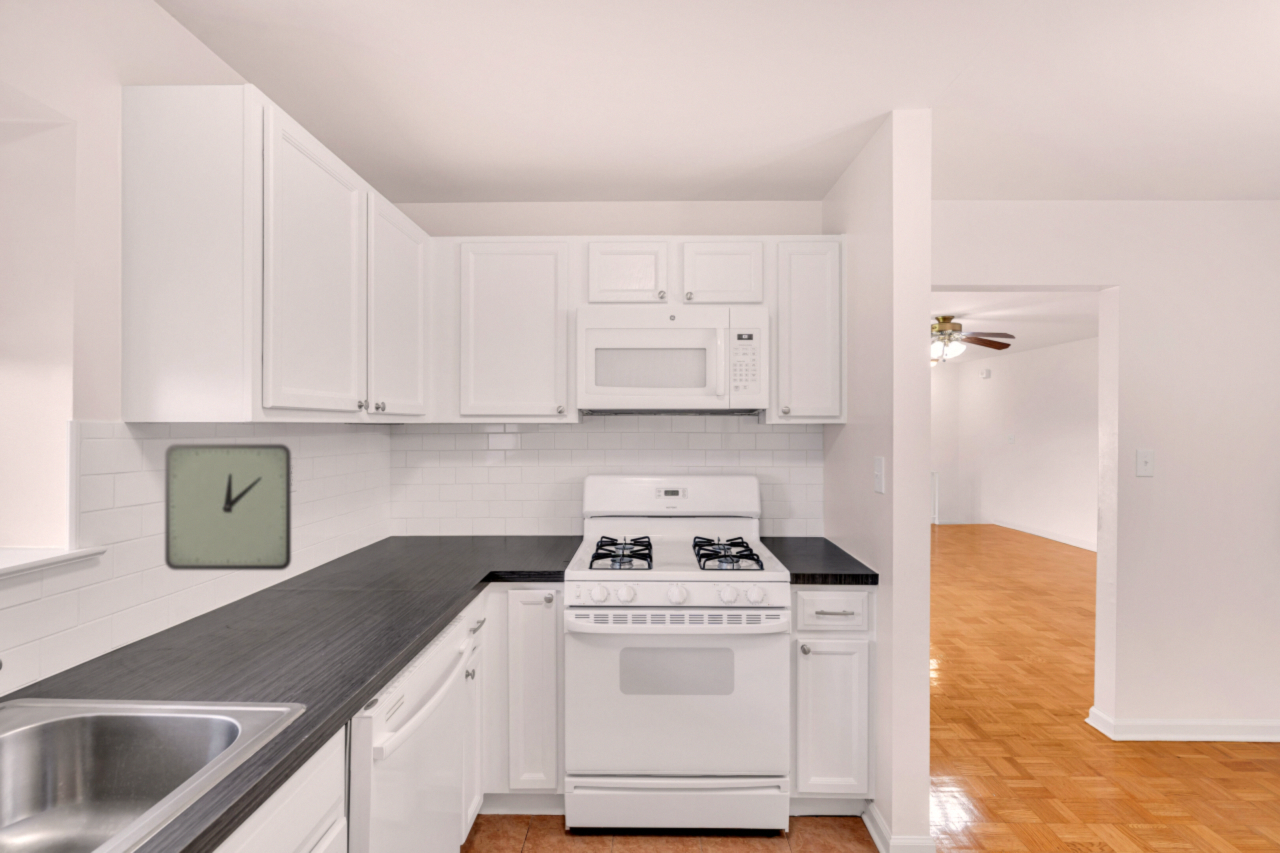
12,08
